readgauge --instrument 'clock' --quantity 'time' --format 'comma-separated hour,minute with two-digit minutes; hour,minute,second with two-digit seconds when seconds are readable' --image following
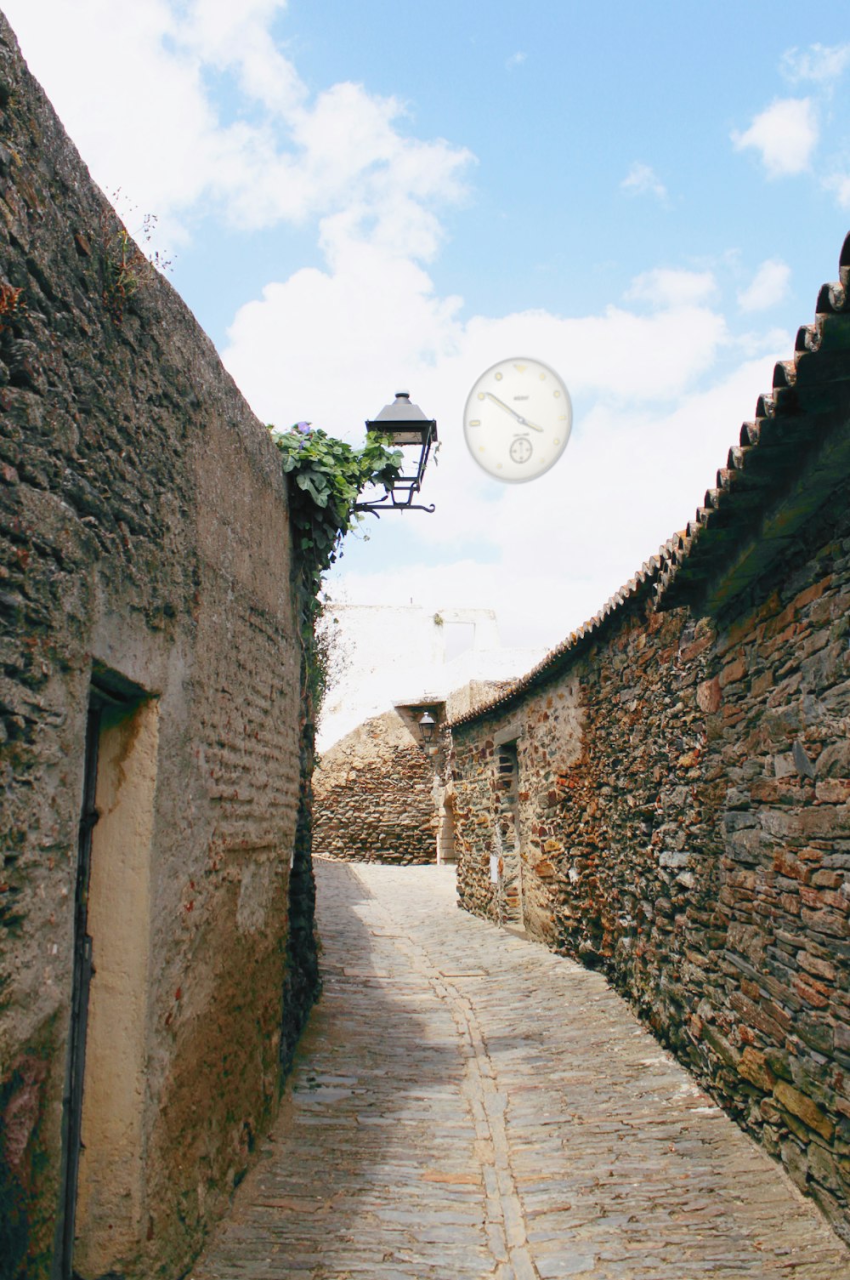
3,51
